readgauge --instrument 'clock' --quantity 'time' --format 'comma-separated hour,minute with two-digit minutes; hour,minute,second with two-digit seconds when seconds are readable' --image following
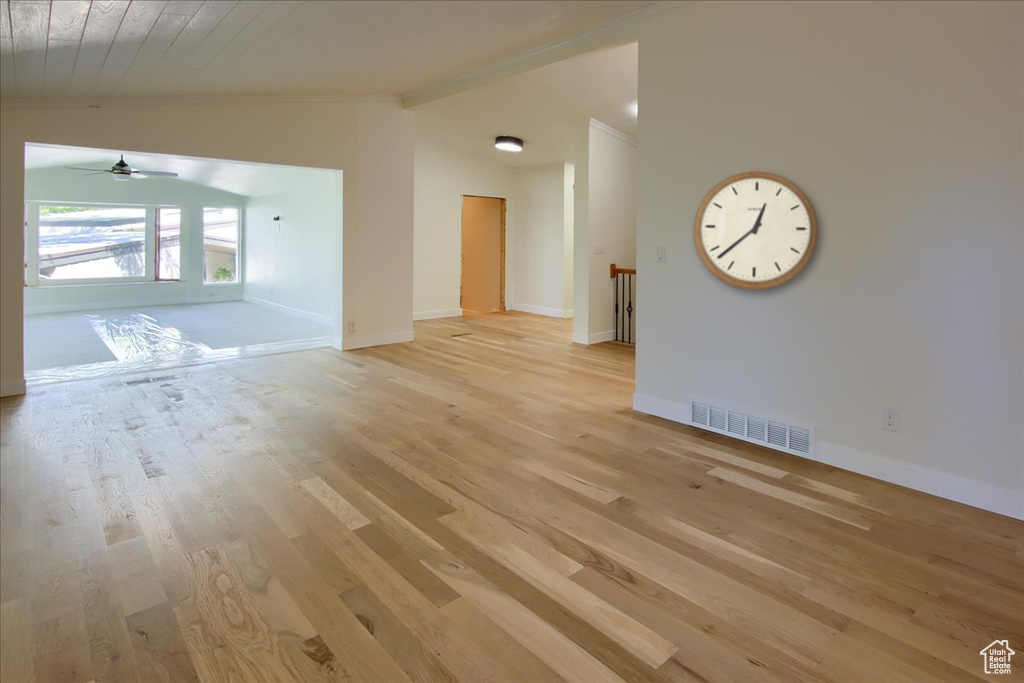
12,38
